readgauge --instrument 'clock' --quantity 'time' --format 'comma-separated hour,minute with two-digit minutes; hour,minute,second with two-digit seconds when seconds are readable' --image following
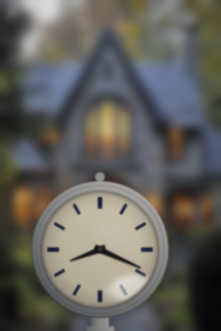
8,19
